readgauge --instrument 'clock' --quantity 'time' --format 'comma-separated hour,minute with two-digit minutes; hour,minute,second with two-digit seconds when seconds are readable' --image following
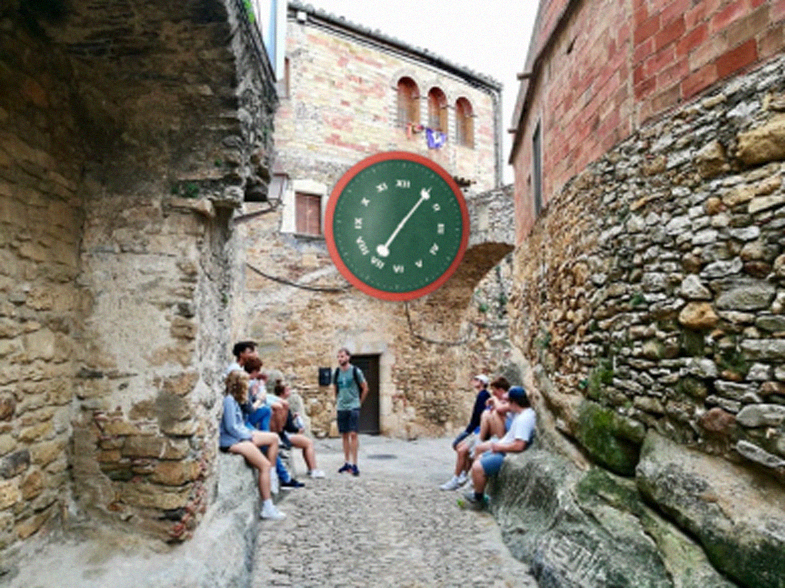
7,06
